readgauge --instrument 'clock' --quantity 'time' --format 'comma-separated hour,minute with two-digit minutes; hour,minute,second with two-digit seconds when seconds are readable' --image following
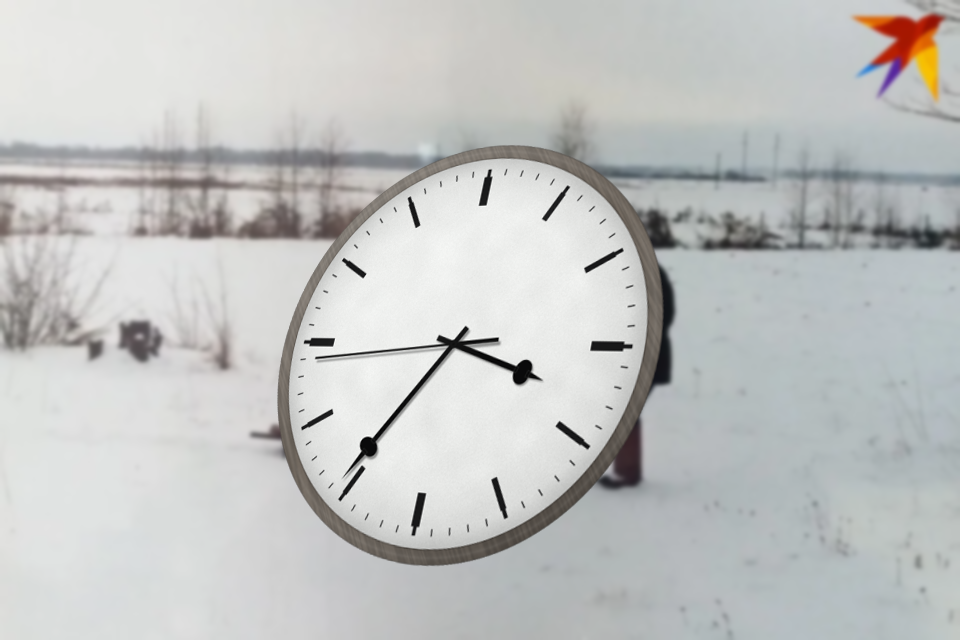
3,35,44
